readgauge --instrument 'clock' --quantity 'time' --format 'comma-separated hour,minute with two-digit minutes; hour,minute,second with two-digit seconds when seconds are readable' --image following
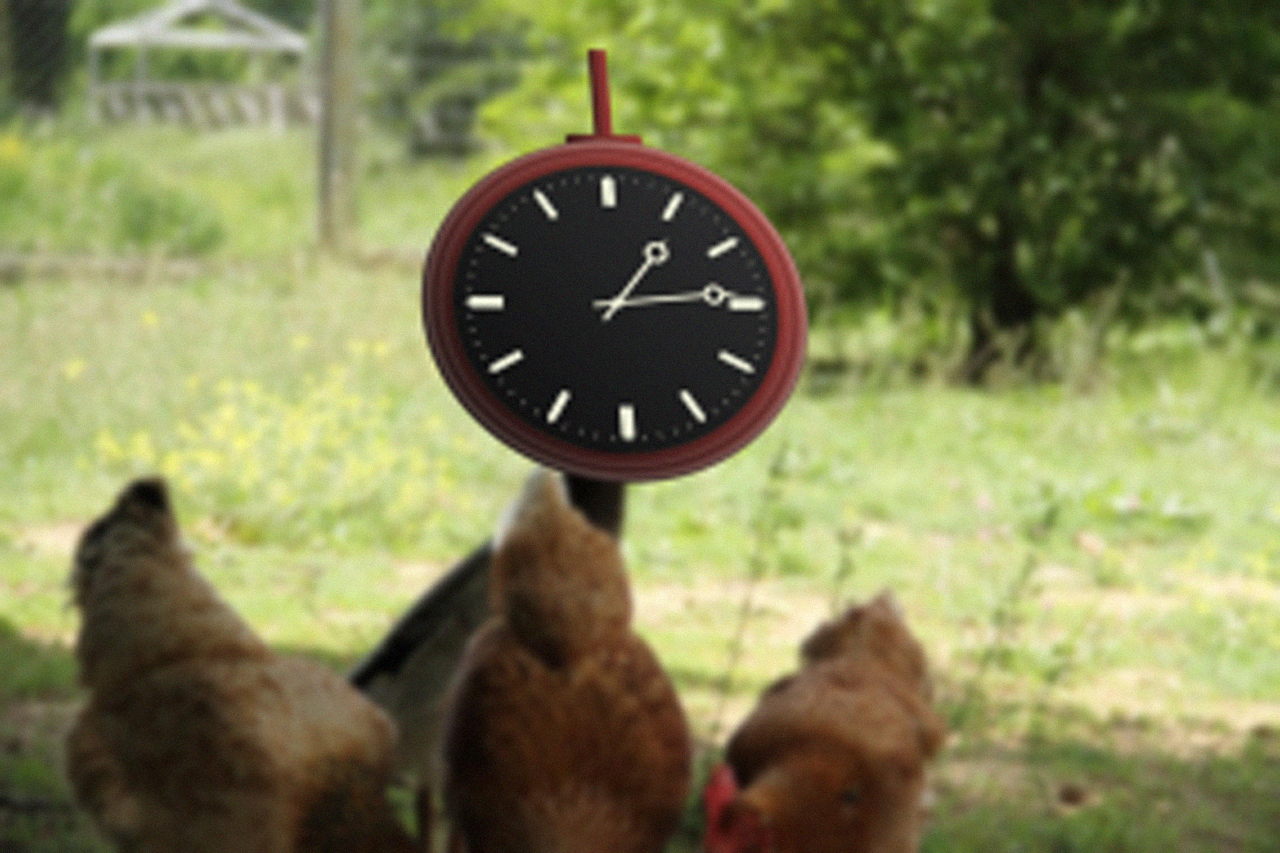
1,14
